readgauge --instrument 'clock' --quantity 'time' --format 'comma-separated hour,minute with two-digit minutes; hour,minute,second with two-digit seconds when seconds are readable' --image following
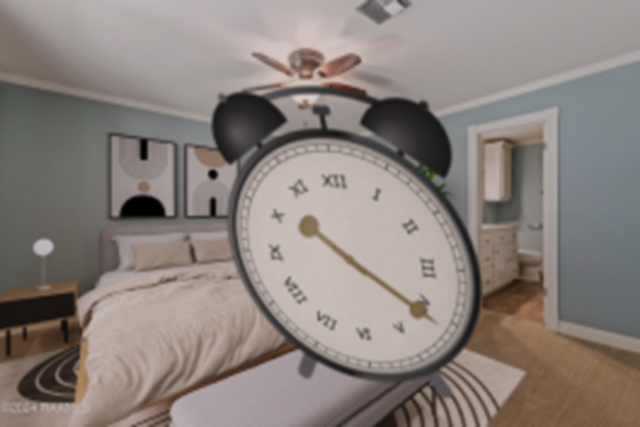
10,21
